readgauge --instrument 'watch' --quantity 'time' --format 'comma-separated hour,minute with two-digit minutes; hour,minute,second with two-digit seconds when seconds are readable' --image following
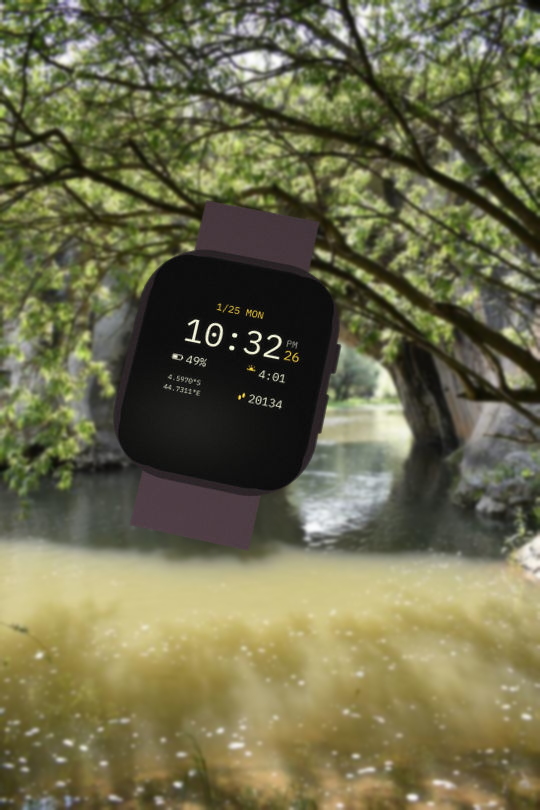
10,32,26
